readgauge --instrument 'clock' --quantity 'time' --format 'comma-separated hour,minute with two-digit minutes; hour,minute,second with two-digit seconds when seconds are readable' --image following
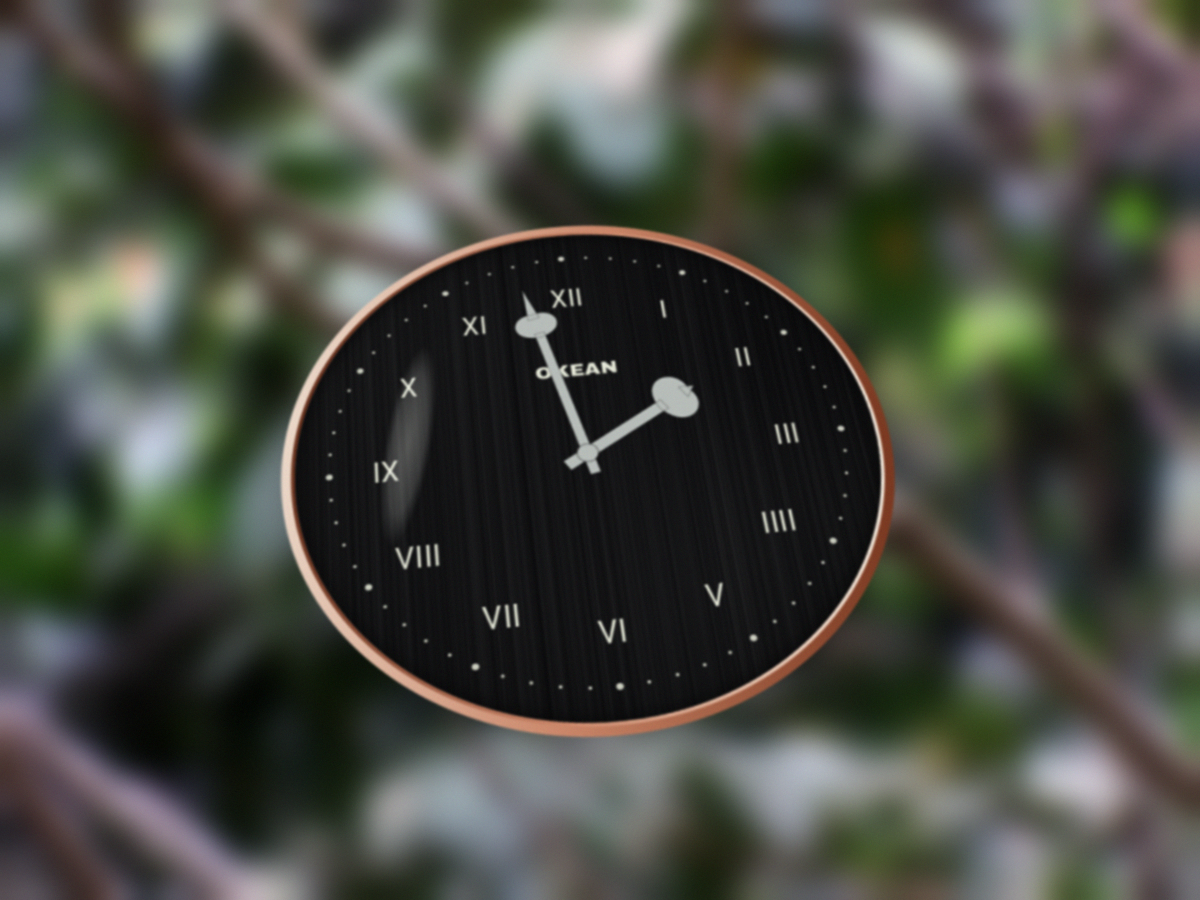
1,58
